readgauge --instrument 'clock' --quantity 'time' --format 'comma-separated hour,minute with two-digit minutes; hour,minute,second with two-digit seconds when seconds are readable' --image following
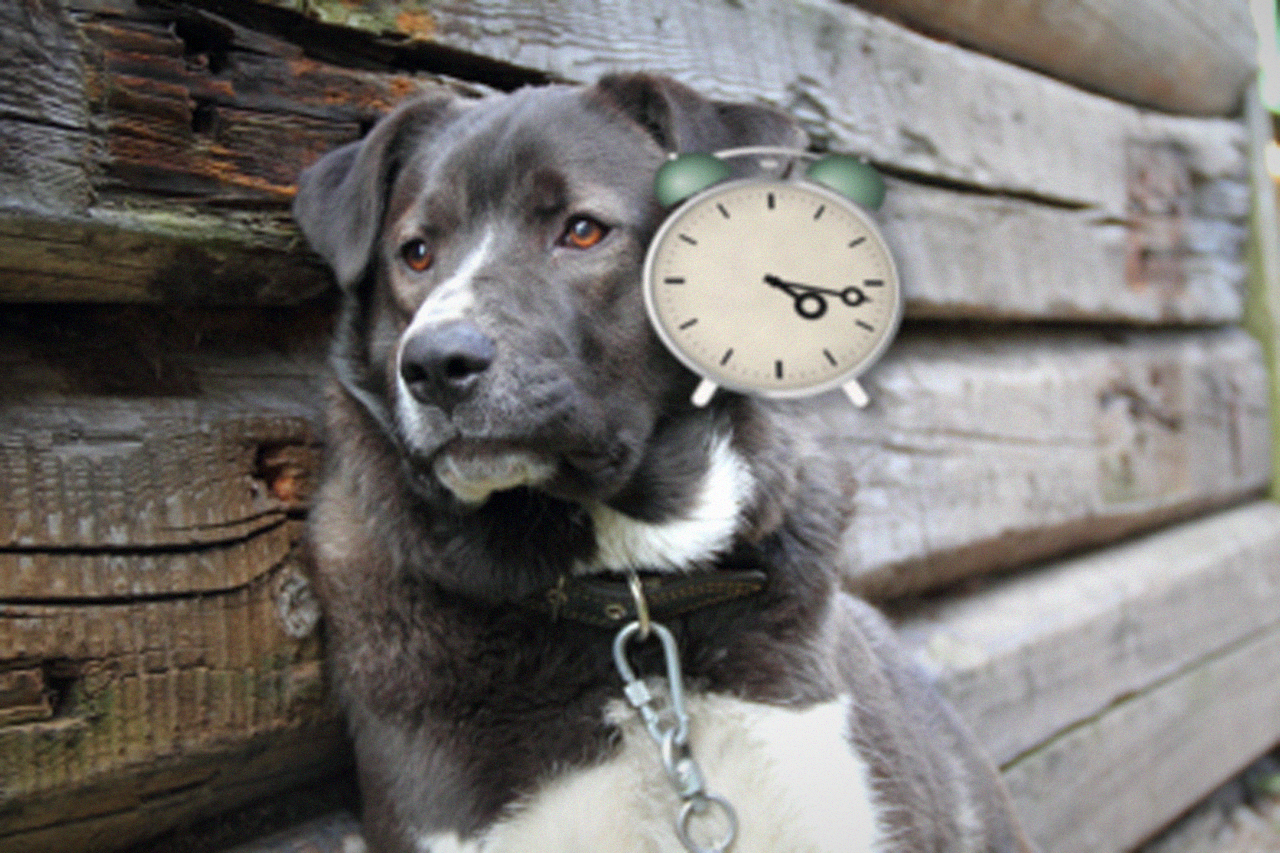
4,17
